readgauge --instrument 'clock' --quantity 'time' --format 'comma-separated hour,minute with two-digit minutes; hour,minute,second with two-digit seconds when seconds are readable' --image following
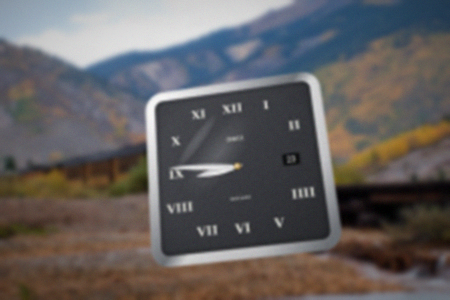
8,46
